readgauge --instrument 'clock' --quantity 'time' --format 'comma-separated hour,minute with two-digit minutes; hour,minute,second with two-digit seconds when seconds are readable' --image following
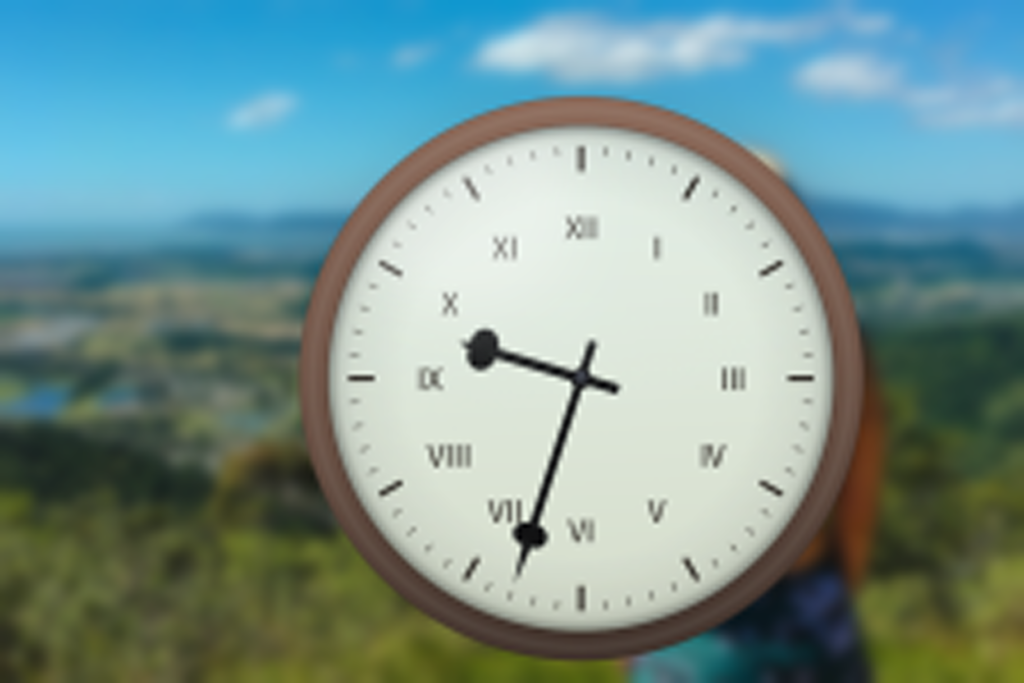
9,33
